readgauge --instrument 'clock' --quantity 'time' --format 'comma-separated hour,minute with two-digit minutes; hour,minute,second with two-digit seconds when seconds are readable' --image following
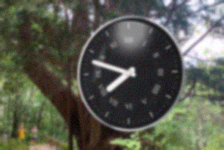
7,48
